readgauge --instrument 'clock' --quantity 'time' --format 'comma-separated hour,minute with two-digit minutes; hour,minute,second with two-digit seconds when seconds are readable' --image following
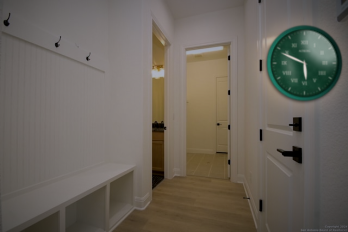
5,49
